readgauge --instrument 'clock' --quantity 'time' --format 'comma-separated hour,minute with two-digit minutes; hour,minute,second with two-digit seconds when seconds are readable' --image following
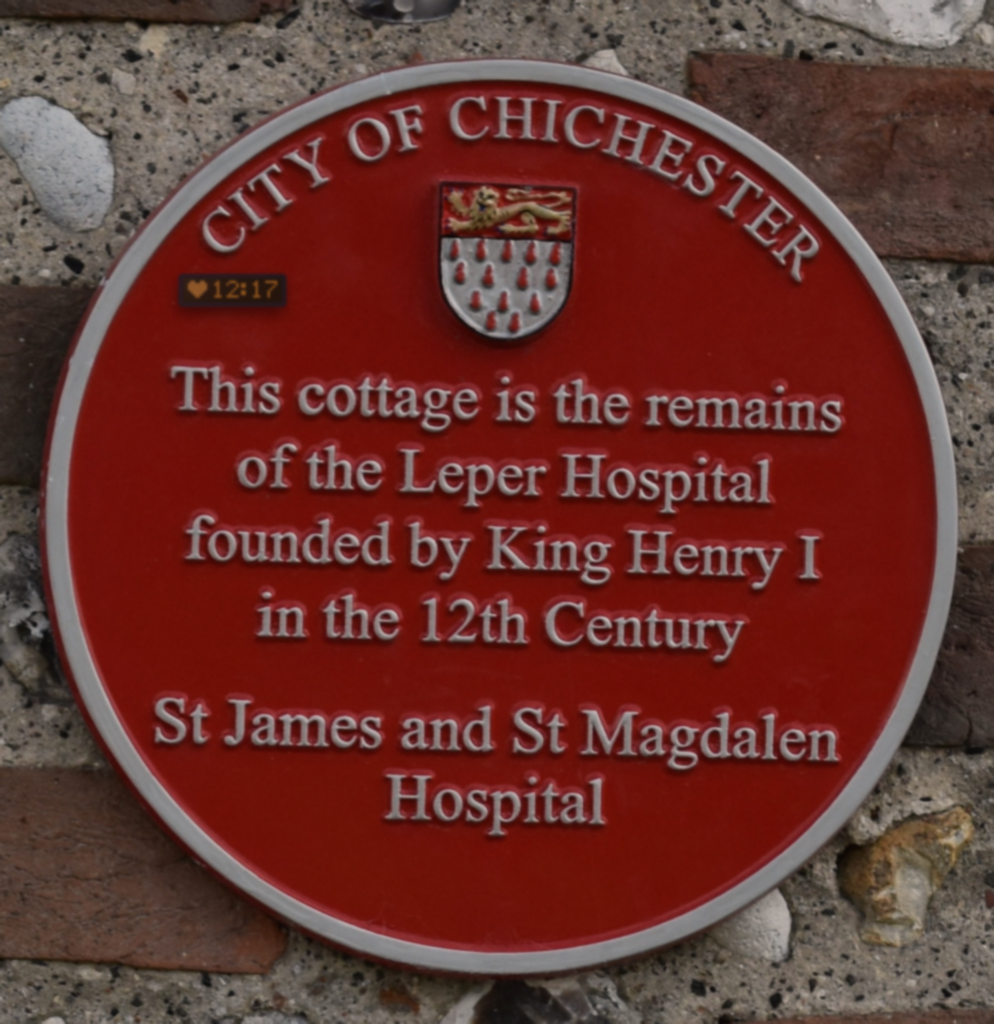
12,17
